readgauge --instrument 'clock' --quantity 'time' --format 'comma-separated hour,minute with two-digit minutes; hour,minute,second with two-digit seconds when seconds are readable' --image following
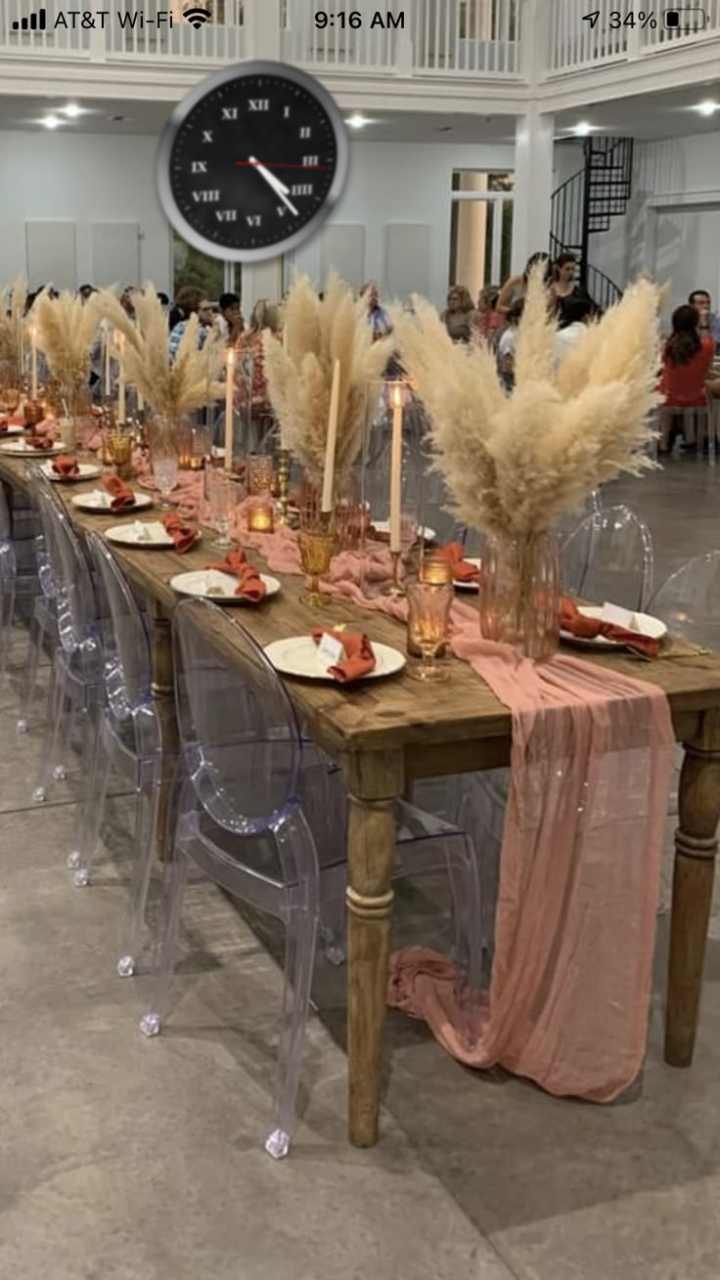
4,23,16
